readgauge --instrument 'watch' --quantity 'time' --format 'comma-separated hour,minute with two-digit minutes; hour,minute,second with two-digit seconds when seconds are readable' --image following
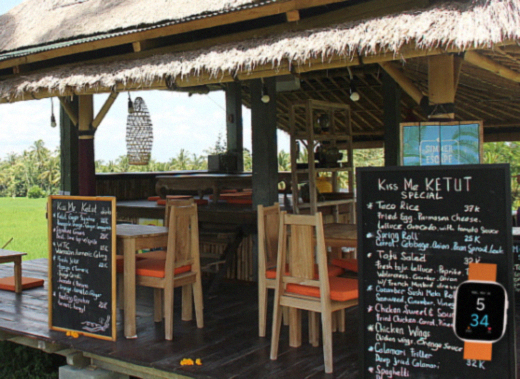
5,34
